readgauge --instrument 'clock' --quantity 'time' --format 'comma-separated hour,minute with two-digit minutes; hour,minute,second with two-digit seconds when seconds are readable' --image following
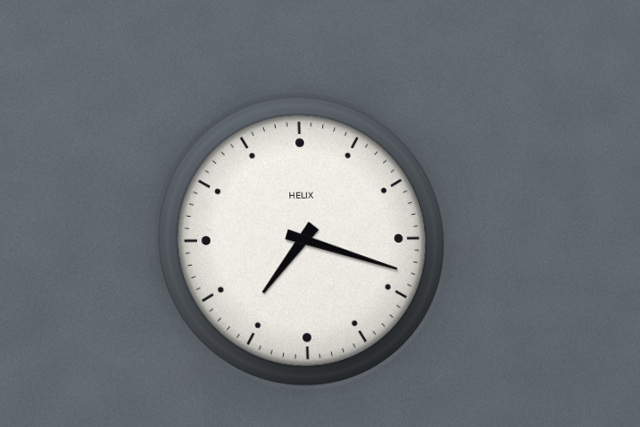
7,18
